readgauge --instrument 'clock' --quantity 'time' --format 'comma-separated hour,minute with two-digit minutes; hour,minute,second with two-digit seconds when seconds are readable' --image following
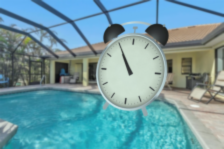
10,55
